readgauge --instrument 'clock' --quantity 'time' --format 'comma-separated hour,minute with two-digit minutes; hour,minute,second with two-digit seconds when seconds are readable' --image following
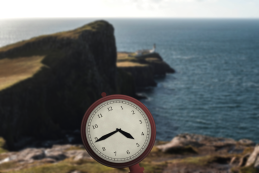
4,44
